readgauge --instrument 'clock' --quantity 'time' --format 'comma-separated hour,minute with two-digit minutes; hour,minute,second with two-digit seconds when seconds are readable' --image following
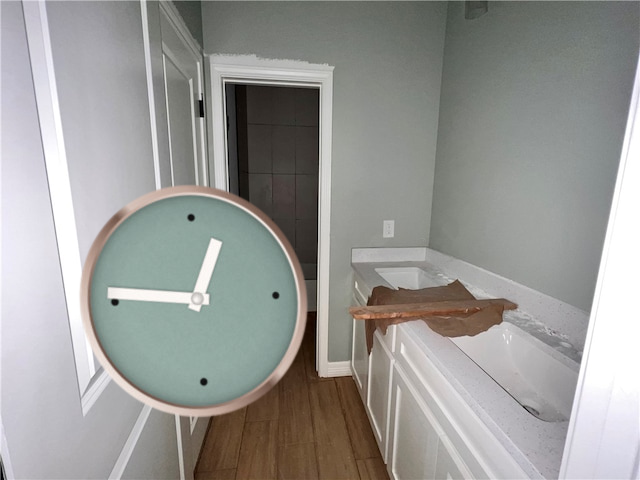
12,46
